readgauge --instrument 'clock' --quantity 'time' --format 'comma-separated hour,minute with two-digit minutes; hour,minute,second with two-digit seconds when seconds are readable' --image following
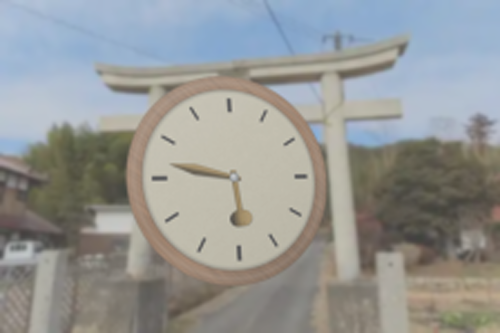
5,47
